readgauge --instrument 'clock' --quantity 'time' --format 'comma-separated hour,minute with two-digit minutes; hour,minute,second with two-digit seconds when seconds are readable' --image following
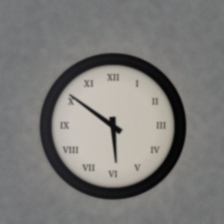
5,51
